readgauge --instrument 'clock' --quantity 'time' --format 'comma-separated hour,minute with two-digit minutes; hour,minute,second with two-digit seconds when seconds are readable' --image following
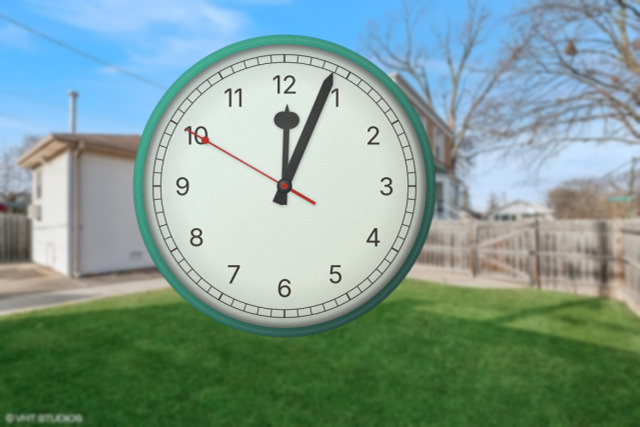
12,03,50
